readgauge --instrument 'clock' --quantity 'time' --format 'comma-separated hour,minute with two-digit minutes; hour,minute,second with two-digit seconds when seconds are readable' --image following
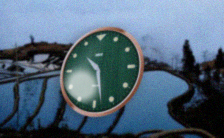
10,28
